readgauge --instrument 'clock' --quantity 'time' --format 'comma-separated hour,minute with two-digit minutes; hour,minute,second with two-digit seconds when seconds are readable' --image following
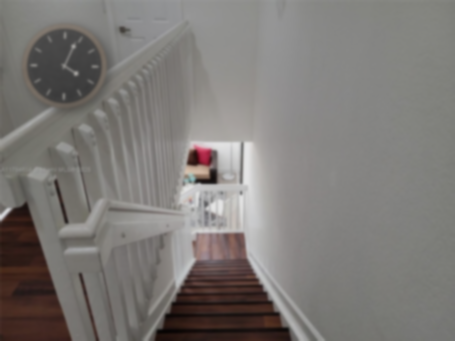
4,04
